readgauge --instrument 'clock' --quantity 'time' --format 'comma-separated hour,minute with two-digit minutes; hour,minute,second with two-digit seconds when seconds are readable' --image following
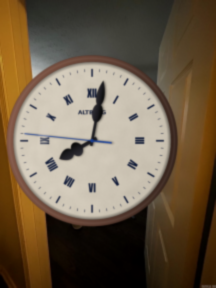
8,01,46
